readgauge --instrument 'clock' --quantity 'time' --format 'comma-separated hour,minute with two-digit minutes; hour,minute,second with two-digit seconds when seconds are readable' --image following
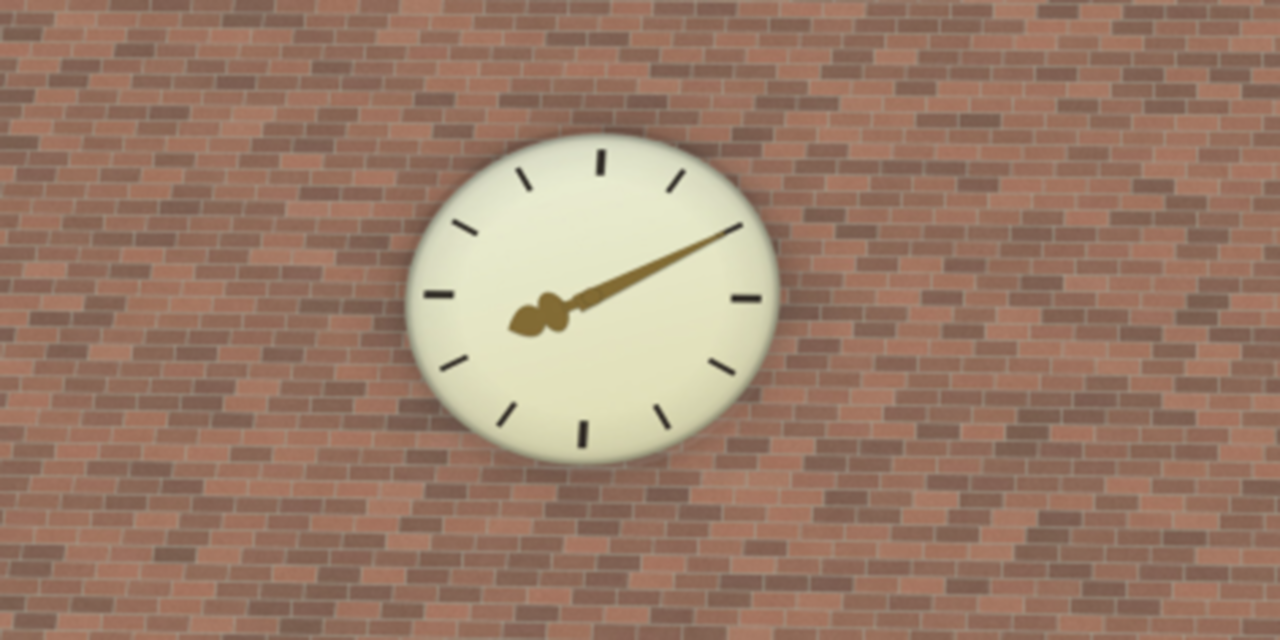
8,10
